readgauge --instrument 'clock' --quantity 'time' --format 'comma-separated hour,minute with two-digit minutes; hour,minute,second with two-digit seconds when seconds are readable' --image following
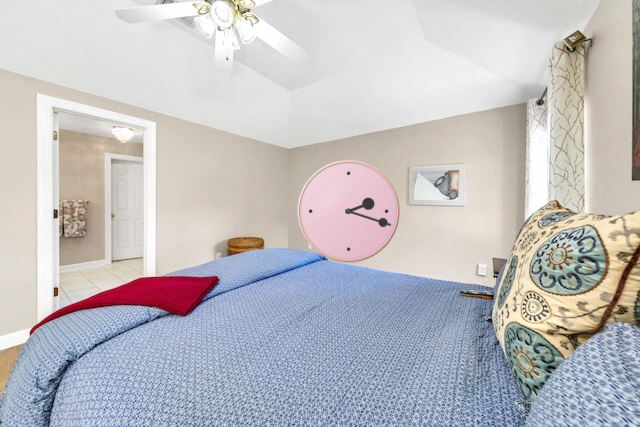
2,18
